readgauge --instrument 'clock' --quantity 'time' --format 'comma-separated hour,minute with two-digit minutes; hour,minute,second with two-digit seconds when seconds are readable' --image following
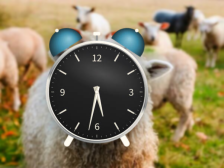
5,32
